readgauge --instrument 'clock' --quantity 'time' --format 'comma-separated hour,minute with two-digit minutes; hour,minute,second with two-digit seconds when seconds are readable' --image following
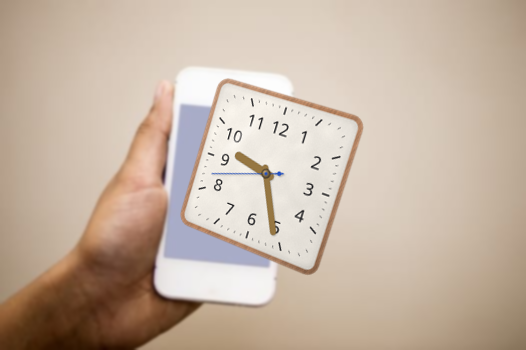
9,25,42
